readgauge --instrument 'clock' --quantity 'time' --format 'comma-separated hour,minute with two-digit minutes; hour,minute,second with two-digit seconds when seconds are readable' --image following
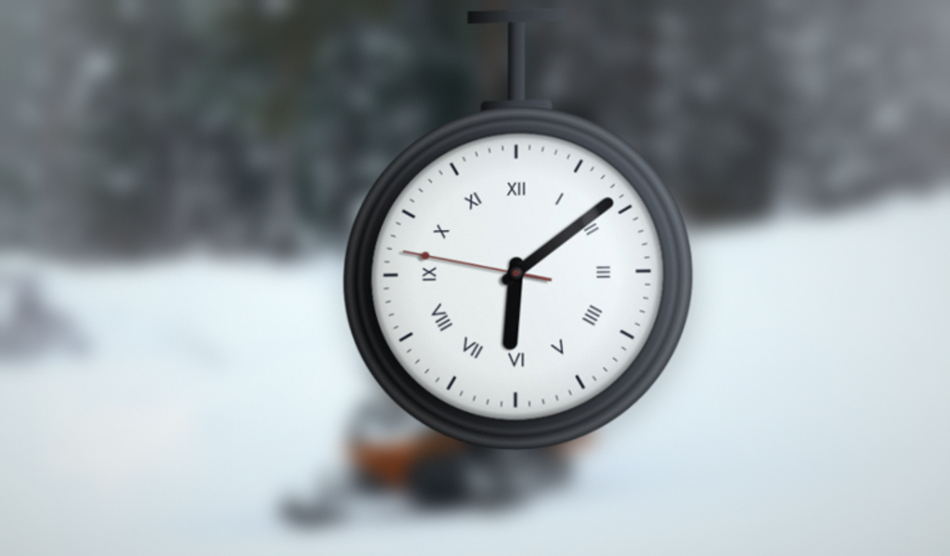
6,08,47
